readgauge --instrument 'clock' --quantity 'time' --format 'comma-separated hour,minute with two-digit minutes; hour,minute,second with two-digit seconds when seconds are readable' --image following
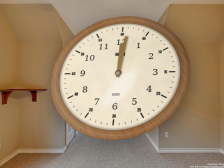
12,01
